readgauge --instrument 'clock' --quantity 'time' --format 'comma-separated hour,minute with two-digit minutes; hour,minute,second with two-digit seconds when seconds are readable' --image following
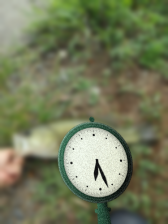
6,27
